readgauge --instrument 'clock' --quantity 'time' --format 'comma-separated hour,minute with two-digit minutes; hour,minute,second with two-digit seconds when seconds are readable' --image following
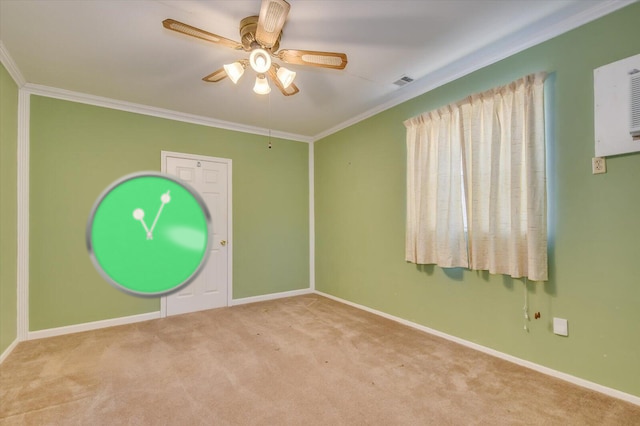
11,04
